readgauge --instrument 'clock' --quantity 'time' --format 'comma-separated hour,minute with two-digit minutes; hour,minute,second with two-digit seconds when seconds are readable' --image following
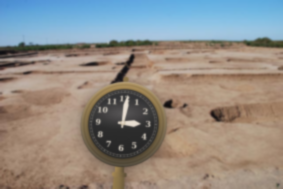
3,01
